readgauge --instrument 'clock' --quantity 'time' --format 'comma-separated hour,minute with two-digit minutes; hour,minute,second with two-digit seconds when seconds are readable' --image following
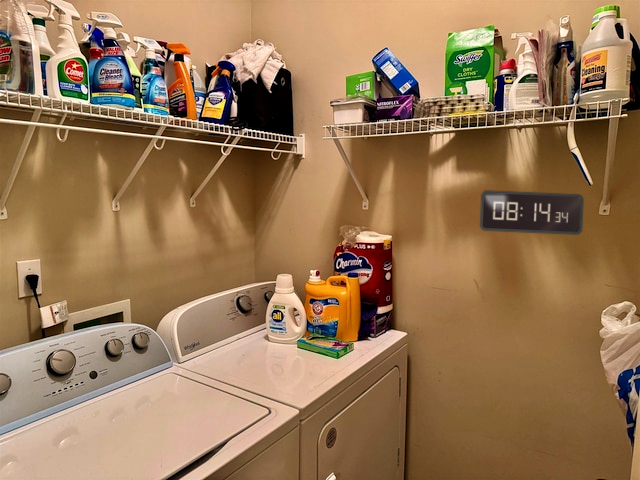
8,14,34
